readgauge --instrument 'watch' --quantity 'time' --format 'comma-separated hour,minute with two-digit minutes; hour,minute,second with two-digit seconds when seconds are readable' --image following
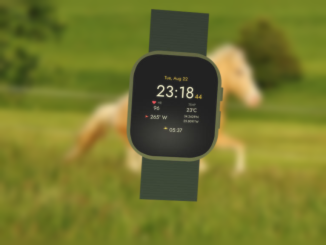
23,18
